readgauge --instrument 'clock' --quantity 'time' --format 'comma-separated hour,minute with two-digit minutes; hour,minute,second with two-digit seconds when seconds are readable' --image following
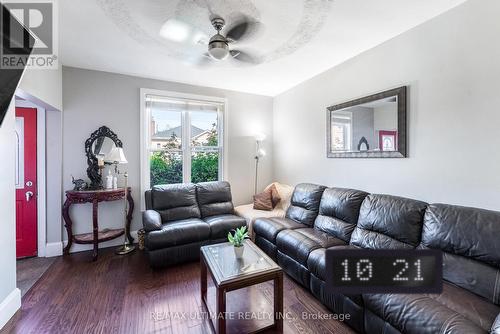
10,21
